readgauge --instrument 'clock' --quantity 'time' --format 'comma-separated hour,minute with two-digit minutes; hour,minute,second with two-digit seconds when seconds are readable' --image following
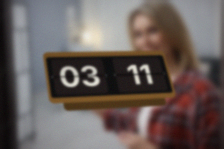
3,11
